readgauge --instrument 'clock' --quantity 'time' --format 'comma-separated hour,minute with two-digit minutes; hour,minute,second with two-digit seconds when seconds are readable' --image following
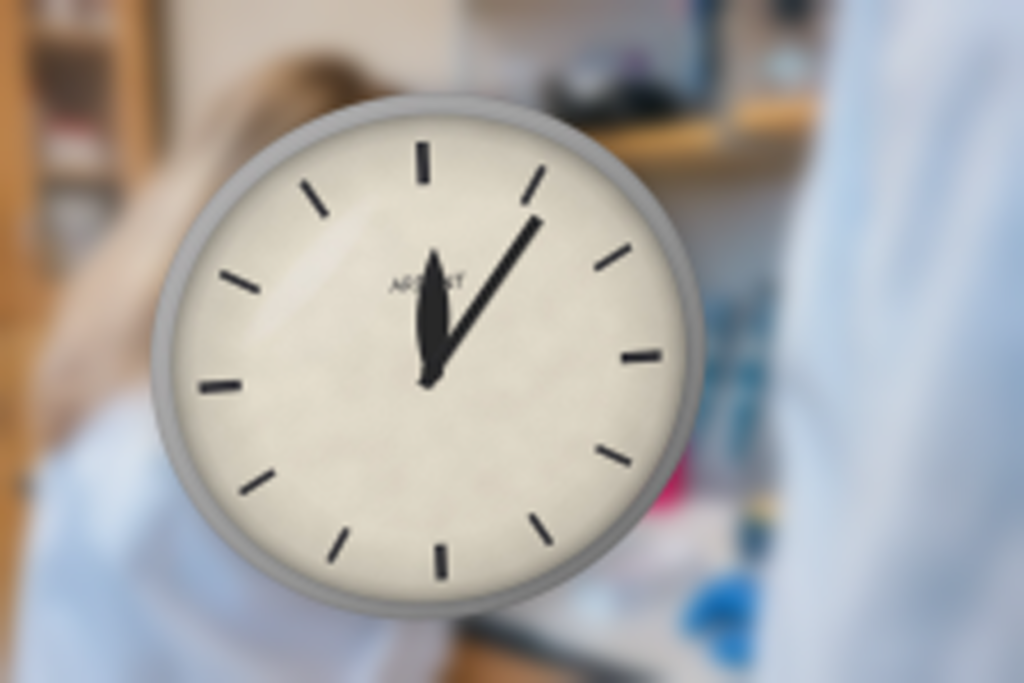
12,06
